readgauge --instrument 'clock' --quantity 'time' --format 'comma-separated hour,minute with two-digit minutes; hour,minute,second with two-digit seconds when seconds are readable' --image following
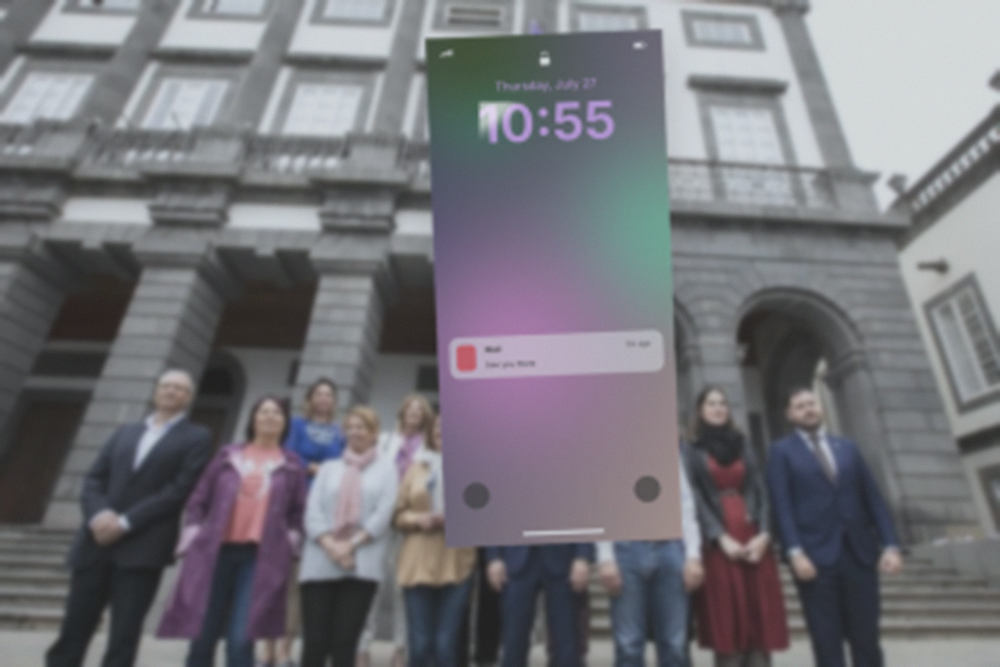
10,55
